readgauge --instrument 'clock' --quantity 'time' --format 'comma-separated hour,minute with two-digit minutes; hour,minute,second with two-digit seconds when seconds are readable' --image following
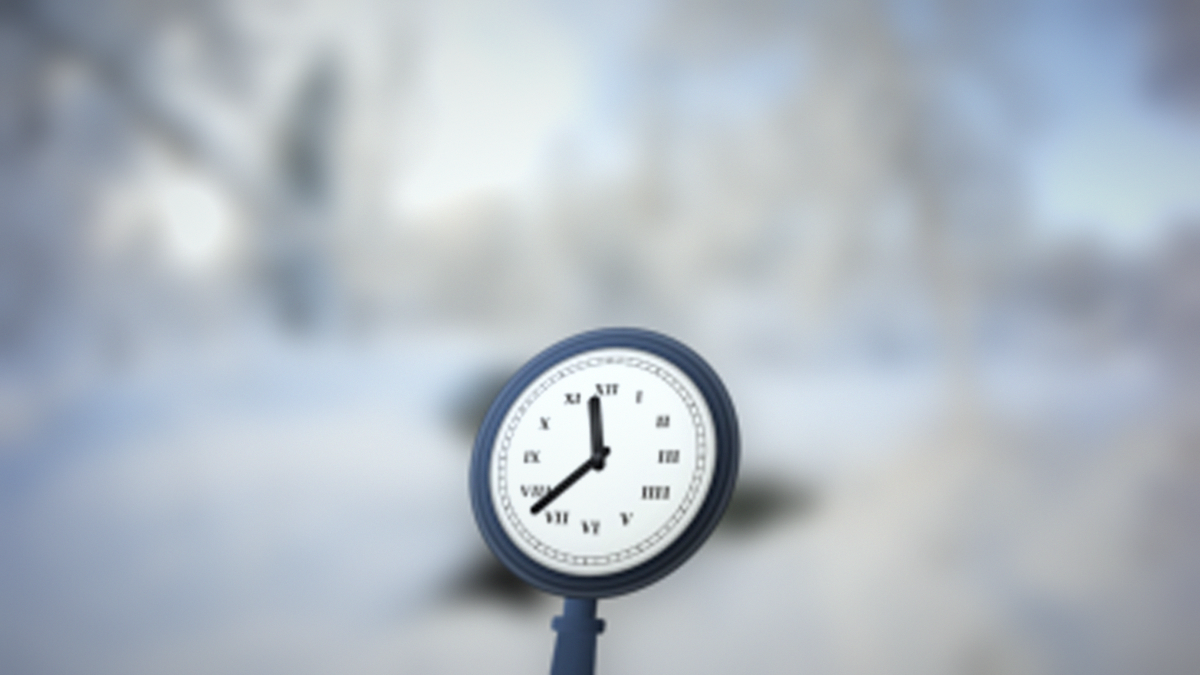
11,38
